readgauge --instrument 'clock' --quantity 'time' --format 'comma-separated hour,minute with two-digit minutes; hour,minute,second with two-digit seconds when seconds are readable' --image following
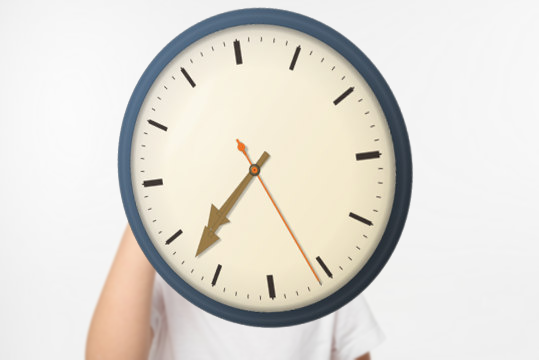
7,37,26
